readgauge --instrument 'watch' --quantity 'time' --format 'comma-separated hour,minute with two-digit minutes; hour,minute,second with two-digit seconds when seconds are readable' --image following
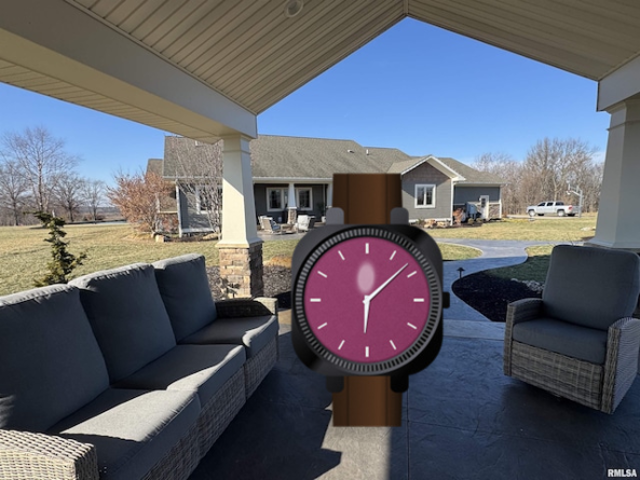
6,08
